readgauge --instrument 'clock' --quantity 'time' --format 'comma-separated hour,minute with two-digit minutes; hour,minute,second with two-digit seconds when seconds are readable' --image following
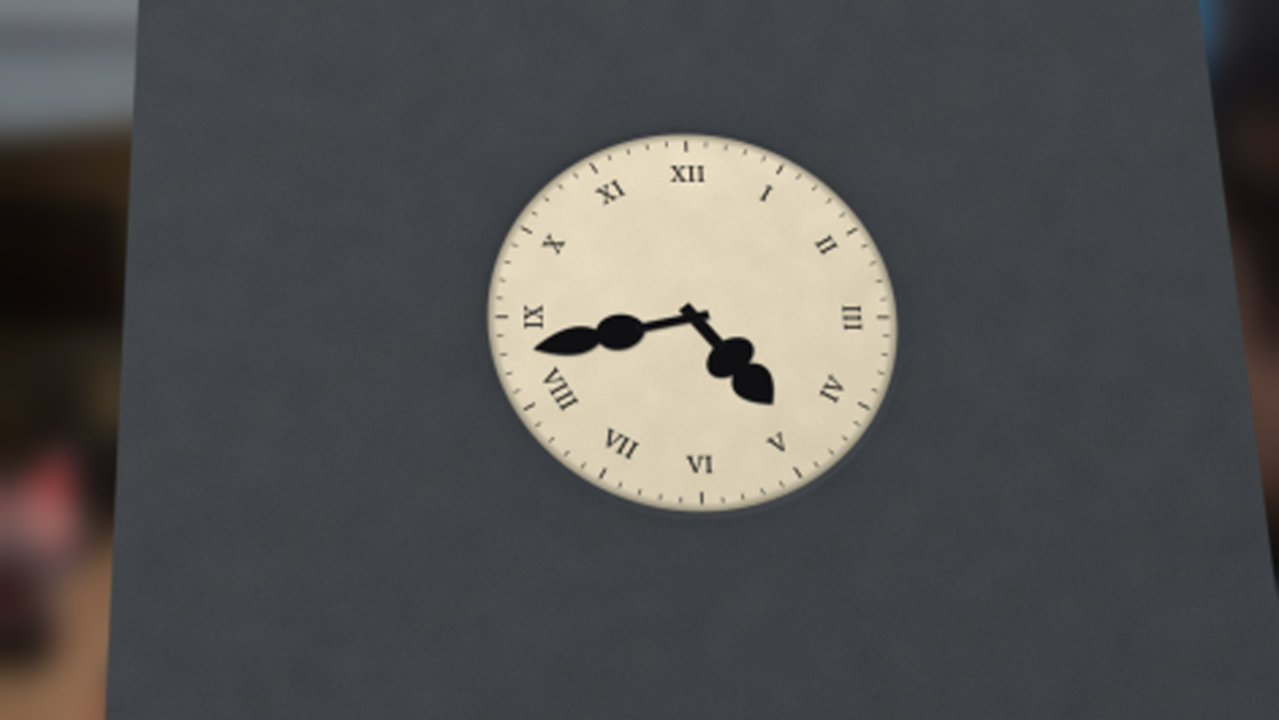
4,43
